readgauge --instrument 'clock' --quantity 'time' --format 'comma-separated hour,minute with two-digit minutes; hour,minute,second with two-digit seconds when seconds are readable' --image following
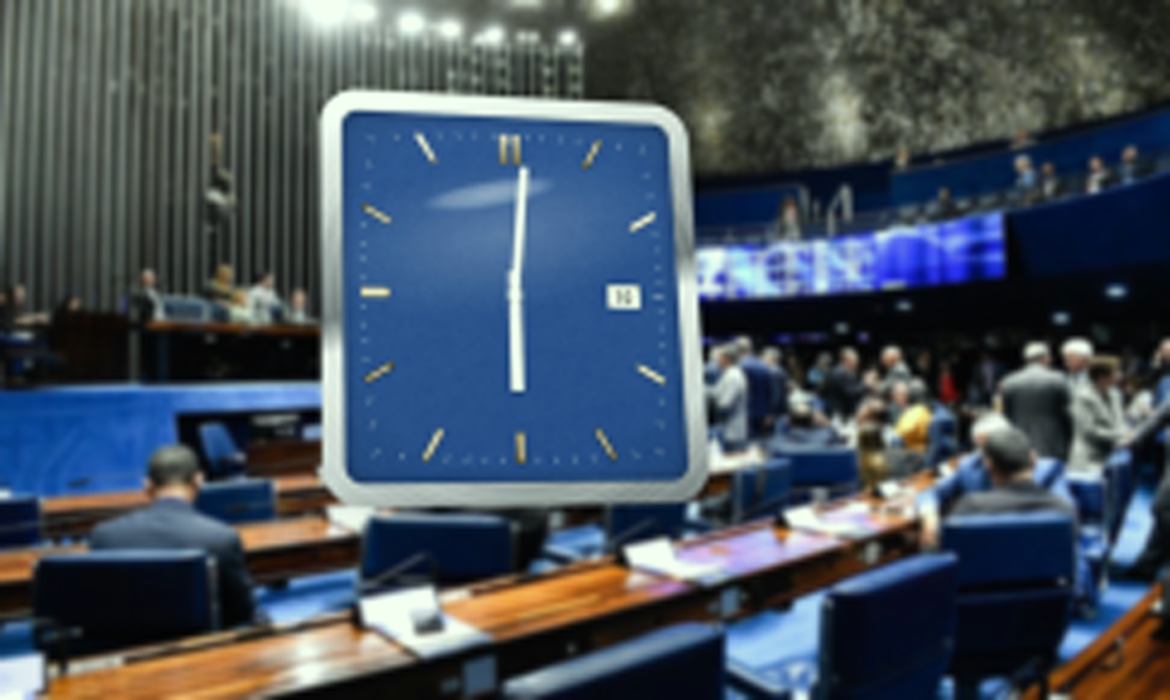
6,01
